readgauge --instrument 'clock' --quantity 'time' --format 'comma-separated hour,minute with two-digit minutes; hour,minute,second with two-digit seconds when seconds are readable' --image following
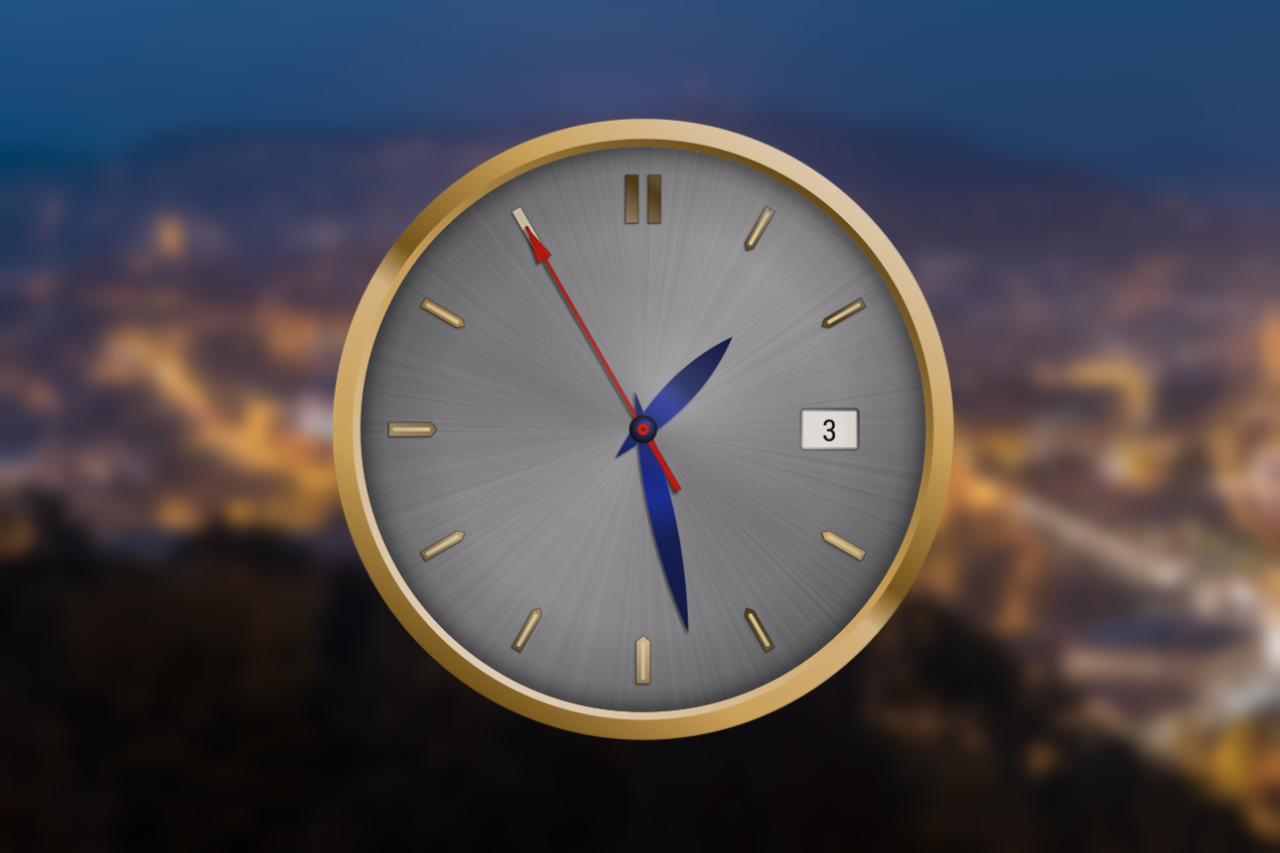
1,27,55
